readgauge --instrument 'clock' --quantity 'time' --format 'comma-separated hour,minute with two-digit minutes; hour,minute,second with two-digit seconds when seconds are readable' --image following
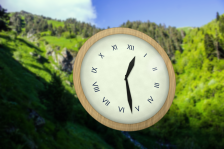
12,27
